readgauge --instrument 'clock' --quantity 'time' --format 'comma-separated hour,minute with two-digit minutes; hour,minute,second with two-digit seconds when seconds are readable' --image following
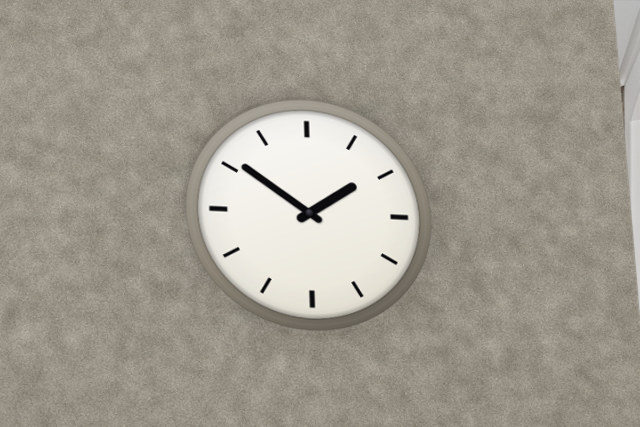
1,51
